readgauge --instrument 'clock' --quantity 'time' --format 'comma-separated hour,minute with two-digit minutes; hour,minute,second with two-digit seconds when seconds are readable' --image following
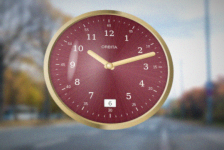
10,12
